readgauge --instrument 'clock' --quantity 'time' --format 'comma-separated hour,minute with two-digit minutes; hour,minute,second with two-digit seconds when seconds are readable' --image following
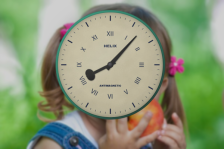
8,07
